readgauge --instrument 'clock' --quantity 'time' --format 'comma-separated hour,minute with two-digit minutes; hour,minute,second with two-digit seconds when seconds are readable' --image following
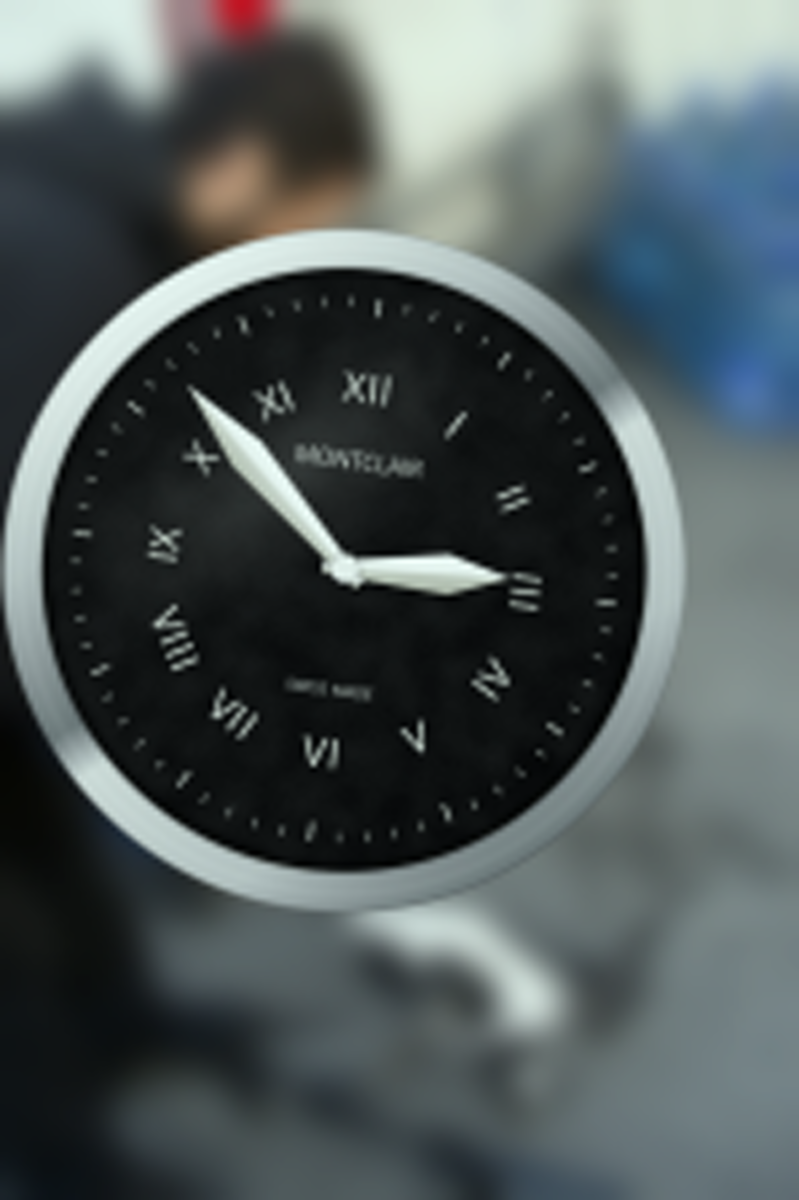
2,52
